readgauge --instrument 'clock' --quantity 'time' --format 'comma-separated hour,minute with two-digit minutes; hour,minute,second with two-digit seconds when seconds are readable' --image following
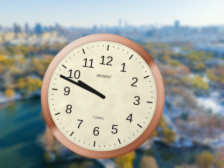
9,48
